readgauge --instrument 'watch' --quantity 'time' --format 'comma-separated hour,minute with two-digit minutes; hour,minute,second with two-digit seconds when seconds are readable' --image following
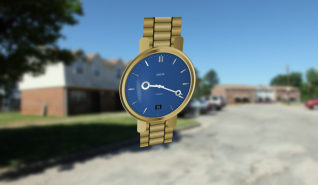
9,19
